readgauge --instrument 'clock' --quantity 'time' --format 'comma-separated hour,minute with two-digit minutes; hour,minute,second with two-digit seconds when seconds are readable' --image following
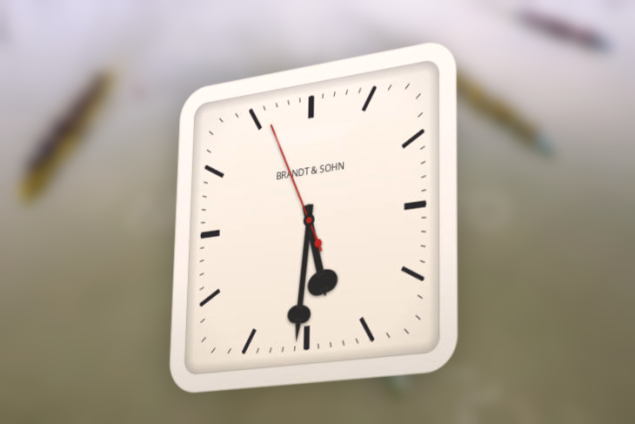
5,30,56
